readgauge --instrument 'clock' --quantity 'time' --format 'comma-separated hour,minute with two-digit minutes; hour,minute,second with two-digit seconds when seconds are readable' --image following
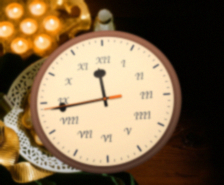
11,43,44
